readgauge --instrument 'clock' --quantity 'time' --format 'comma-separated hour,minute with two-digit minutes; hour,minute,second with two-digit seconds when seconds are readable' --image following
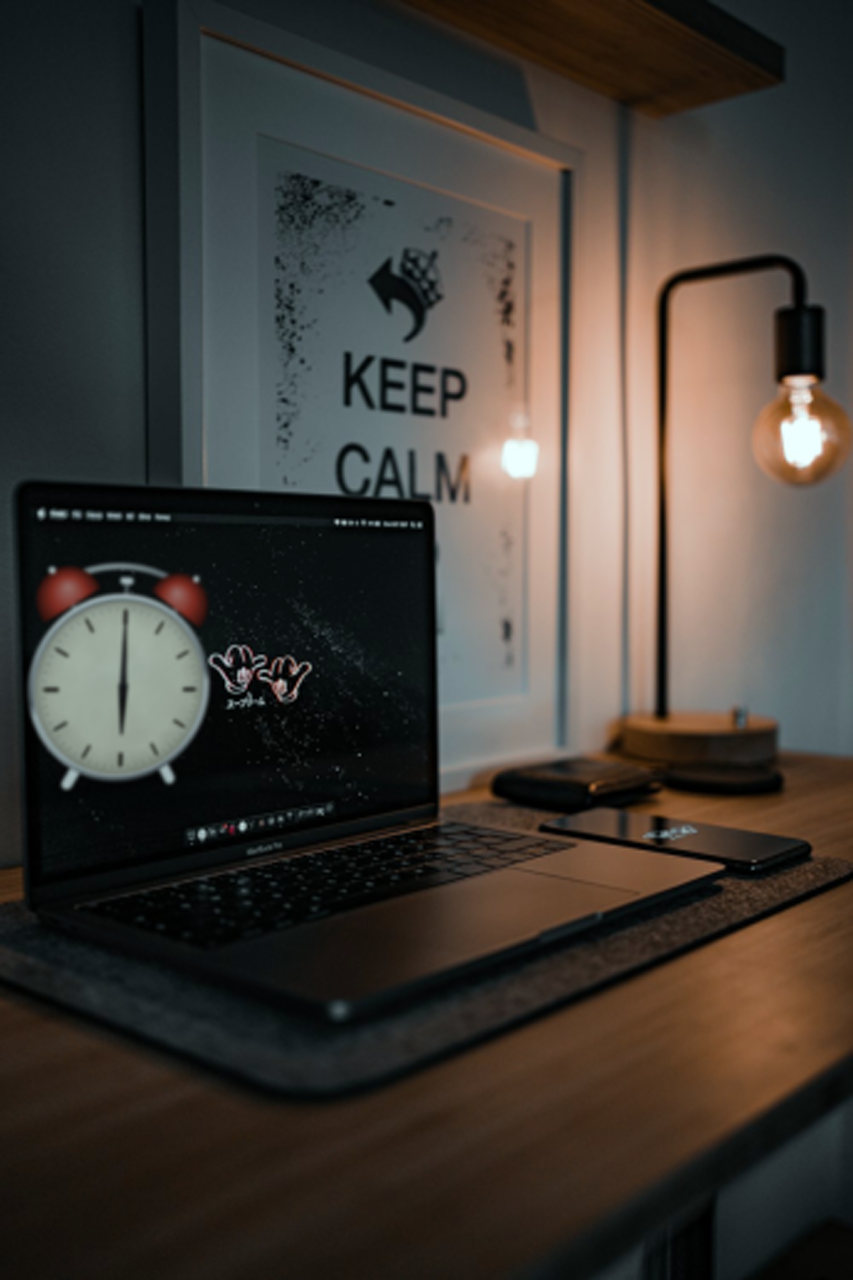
6,00
